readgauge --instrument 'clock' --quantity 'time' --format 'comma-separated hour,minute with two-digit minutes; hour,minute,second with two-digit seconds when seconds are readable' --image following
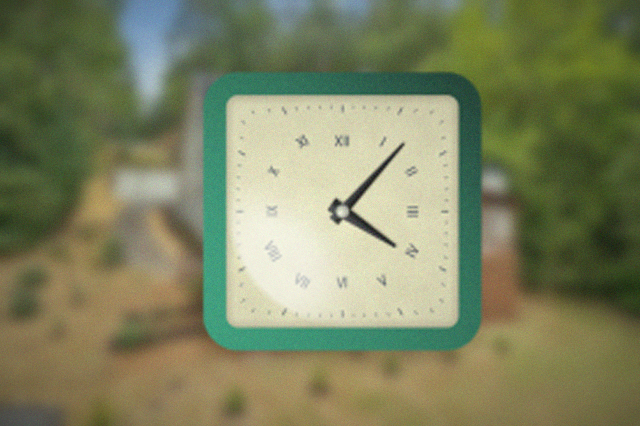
4,07
